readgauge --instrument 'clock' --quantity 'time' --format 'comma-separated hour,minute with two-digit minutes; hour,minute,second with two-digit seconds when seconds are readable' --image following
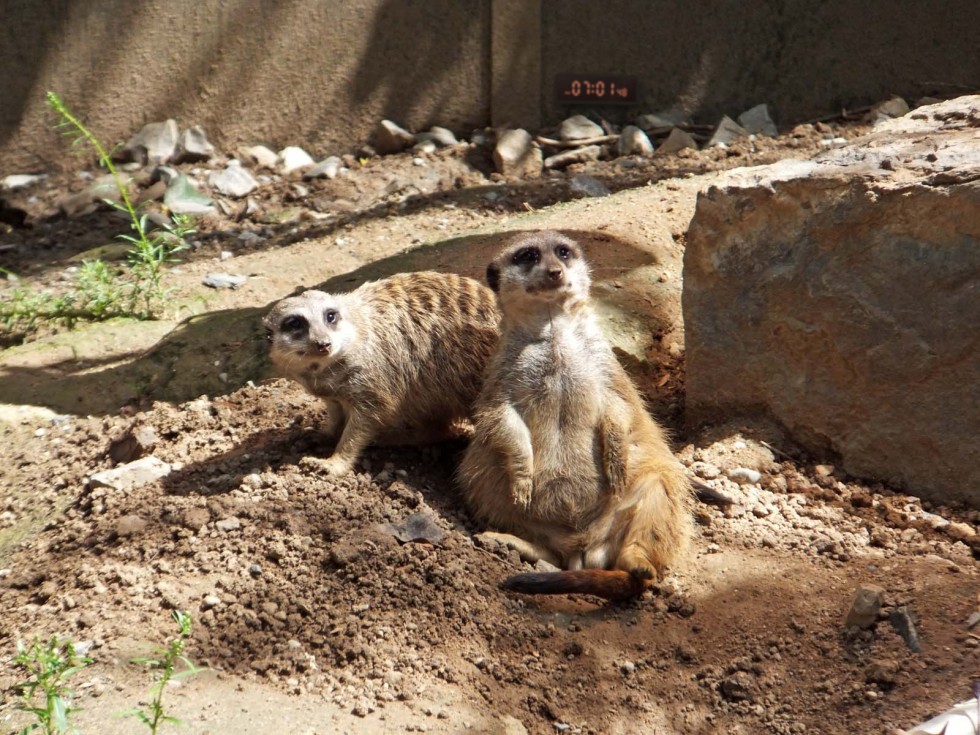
7,01
